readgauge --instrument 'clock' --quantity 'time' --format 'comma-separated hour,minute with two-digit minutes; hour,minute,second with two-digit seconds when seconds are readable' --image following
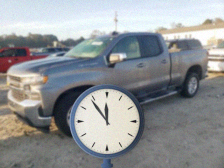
11,54
